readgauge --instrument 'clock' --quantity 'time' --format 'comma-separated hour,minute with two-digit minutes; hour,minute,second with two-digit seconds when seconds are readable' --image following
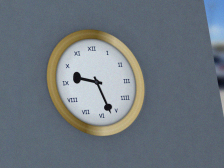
9,27
